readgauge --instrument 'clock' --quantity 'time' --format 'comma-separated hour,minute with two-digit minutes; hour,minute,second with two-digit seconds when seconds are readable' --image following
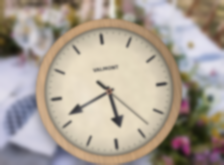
5,41,23
